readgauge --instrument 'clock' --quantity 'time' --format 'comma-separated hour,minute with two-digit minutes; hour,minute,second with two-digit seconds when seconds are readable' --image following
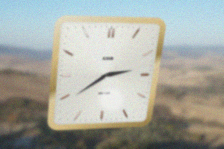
2,39
